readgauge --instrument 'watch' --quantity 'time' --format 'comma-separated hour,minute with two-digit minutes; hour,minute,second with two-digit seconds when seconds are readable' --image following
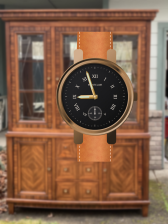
8,57
